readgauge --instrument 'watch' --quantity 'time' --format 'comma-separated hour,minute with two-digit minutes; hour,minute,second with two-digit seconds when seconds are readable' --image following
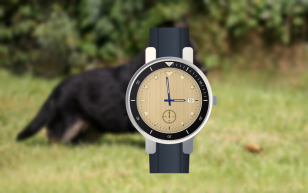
2,59
